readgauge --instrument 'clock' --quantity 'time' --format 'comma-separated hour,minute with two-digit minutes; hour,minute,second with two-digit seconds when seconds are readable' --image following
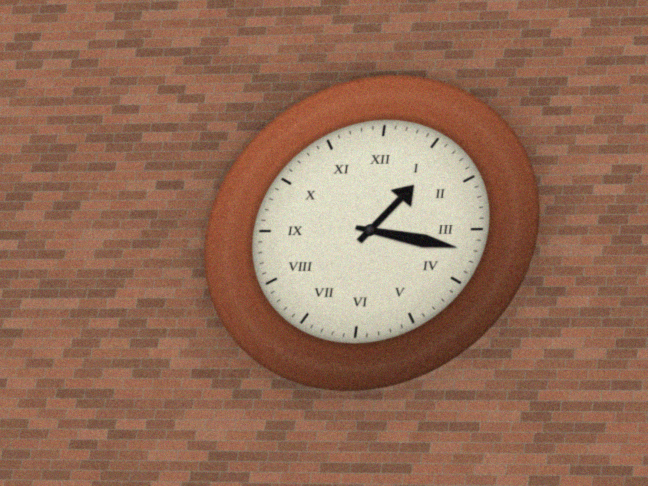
1,17
